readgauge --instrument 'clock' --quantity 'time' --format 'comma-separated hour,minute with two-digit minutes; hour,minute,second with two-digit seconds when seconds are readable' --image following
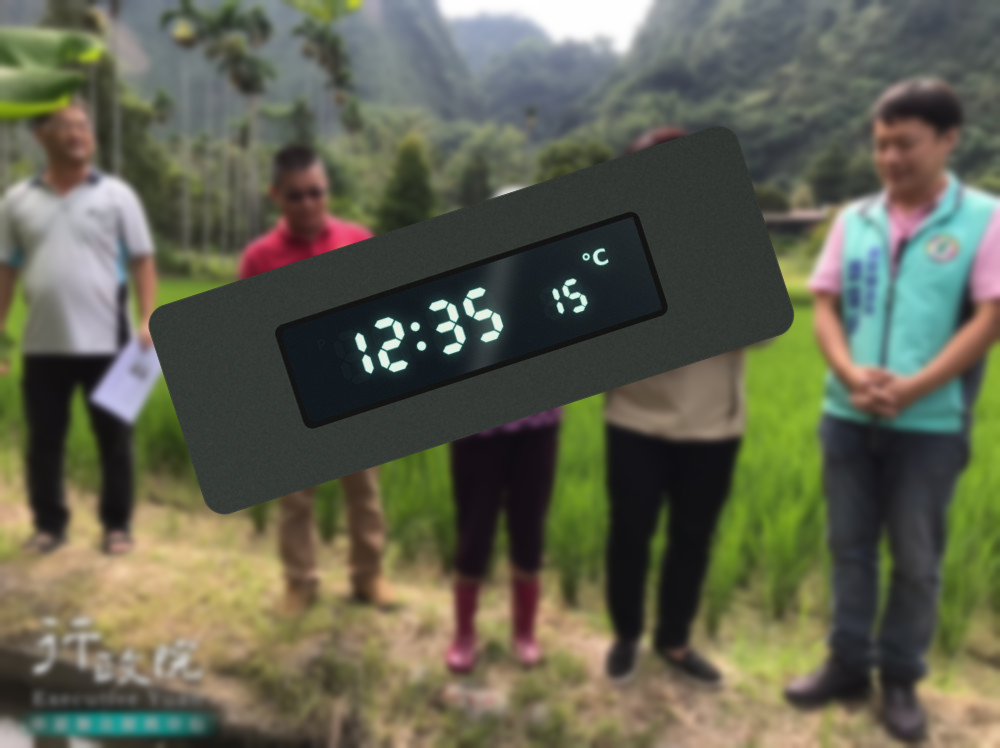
12,35
